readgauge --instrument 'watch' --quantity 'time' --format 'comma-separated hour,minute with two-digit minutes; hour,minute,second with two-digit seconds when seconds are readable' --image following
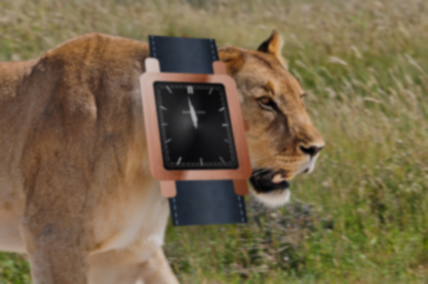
11,59
